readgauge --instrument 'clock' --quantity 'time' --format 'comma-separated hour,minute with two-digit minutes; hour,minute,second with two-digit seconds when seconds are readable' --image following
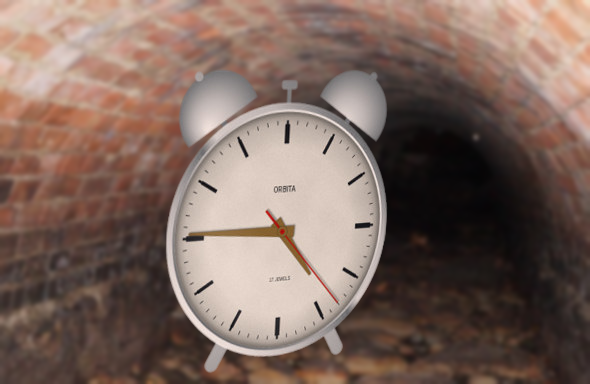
4,45,23
